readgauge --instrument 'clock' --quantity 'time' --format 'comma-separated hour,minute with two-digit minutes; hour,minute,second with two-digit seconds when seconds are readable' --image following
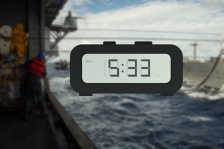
5,33
